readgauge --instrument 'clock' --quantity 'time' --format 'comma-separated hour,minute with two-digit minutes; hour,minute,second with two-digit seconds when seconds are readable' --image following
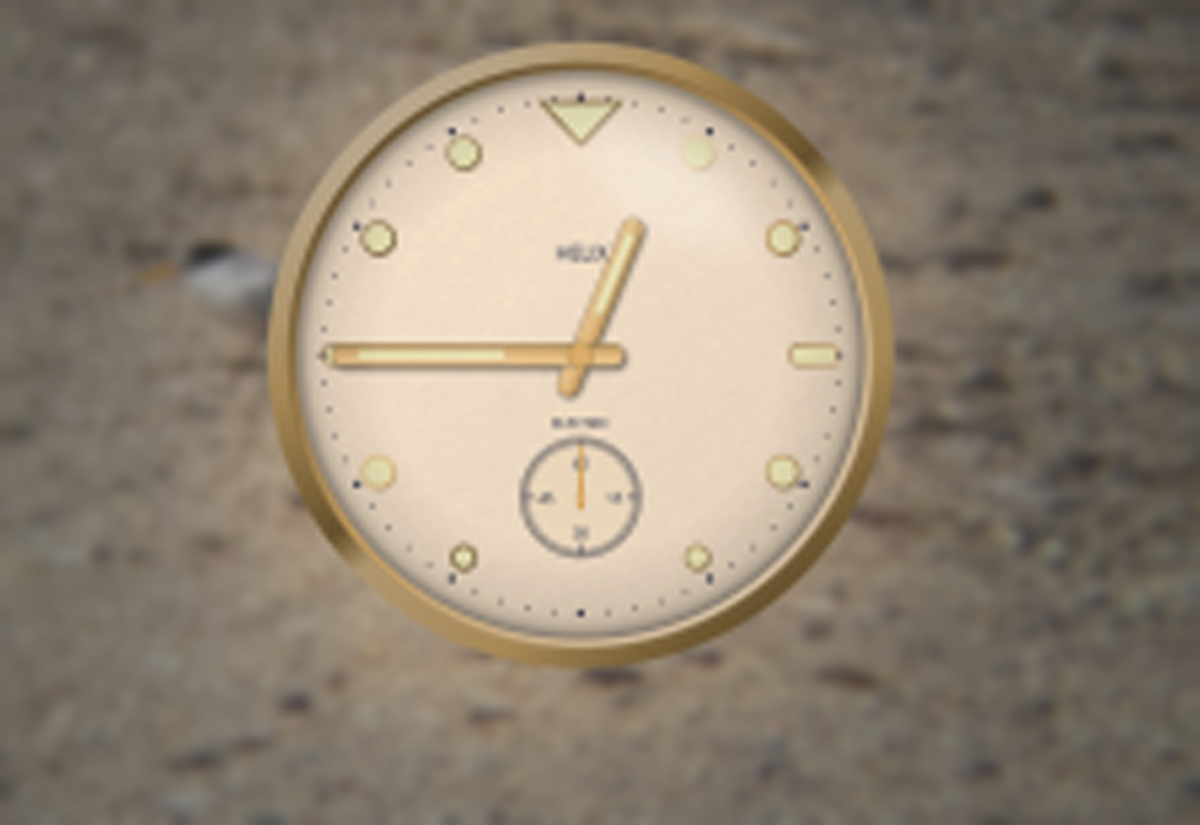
12,45
